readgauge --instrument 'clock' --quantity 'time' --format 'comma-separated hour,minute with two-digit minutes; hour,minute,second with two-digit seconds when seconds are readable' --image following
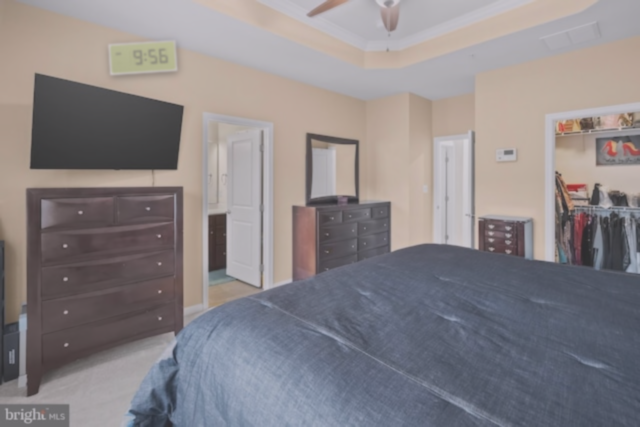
9,56
